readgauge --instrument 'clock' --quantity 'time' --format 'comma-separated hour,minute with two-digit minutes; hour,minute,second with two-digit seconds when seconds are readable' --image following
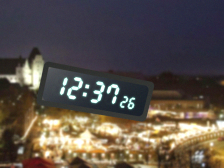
12,37,26
